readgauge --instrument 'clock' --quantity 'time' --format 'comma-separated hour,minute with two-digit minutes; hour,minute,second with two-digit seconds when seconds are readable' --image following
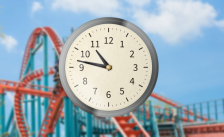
10,47
